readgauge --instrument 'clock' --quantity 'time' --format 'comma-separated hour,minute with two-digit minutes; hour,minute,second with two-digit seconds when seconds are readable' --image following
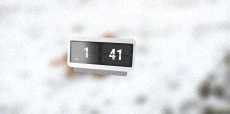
1,41
